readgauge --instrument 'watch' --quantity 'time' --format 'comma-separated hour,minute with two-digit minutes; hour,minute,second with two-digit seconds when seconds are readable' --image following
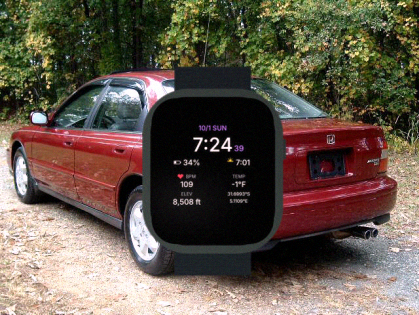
7,24,39
